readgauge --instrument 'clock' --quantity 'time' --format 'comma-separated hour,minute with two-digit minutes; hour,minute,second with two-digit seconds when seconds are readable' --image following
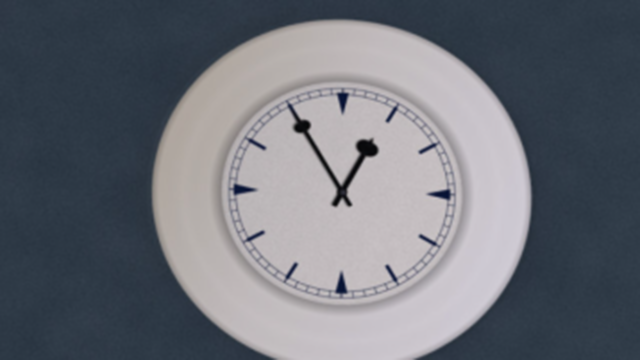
12,55
